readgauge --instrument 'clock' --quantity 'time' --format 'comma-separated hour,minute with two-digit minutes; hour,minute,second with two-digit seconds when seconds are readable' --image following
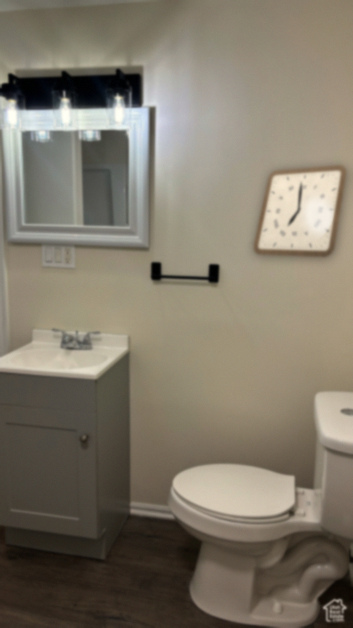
6,59
